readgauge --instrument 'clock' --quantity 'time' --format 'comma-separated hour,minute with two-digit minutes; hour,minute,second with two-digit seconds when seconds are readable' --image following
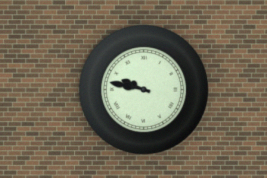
9,47
